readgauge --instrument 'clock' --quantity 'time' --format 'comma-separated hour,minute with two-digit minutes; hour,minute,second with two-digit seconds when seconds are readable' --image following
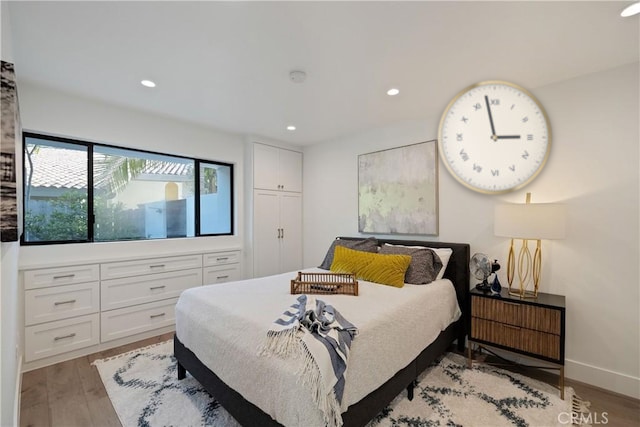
2,58
